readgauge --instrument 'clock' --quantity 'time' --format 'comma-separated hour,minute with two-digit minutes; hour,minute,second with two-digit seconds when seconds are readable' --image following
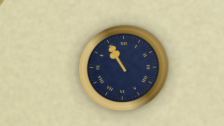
10,55
